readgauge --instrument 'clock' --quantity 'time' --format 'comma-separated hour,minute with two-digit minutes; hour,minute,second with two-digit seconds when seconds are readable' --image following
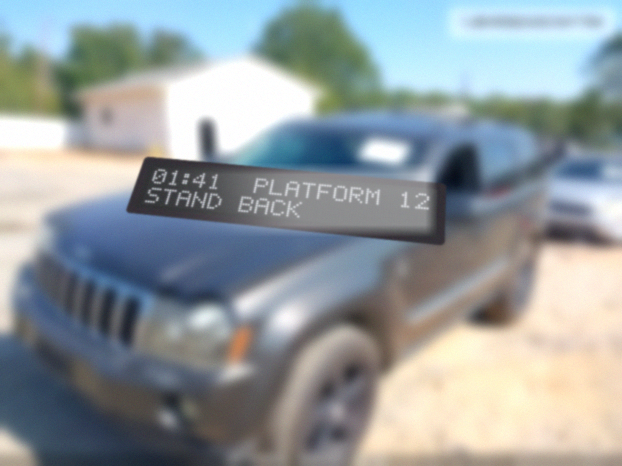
1,41
